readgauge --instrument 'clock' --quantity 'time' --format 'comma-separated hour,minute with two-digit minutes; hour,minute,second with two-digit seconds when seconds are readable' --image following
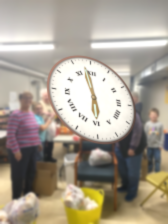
5,58
